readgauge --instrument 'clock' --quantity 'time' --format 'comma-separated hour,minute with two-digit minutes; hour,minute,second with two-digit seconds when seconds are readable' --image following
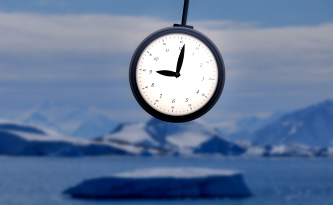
9,01
